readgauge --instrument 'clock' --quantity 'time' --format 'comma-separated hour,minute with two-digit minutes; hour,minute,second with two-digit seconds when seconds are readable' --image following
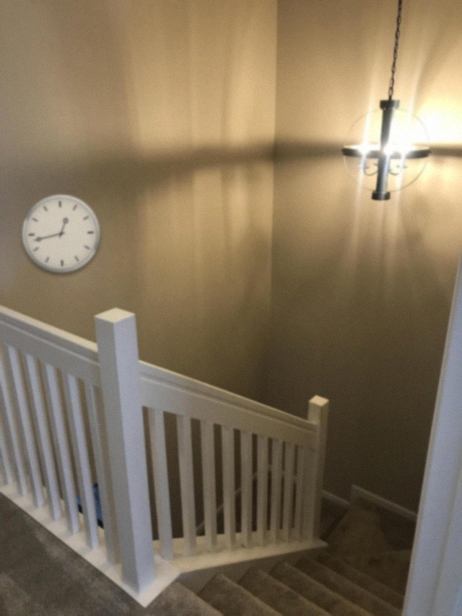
12,43
